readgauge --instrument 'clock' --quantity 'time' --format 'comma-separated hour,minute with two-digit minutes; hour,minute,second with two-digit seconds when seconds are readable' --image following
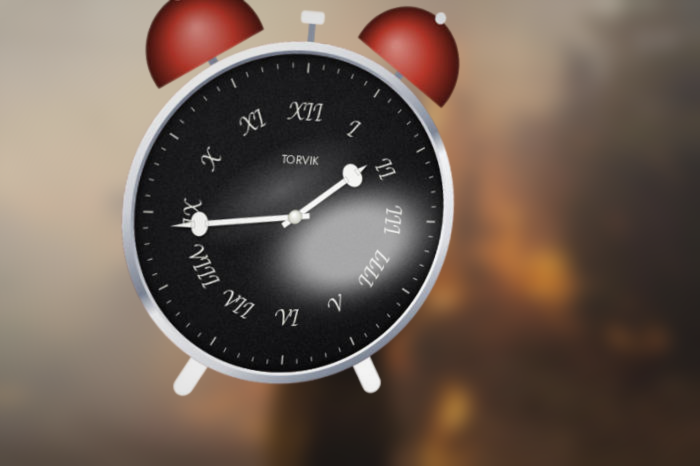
1,44
